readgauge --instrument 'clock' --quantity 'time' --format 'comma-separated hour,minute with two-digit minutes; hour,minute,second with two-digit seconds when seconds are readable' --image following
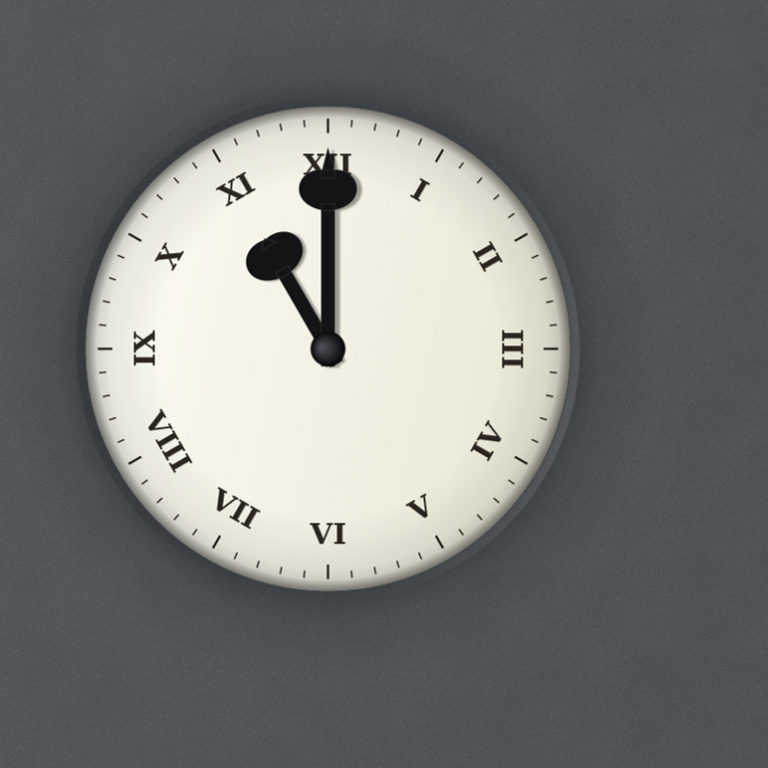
11,00
